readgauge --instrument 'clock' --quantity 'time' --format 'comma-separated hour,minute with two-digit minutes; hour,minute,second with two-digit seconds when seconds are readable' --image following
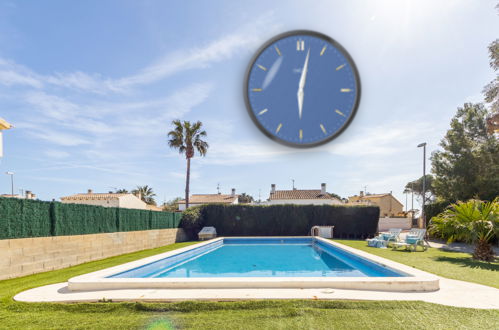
6,02
